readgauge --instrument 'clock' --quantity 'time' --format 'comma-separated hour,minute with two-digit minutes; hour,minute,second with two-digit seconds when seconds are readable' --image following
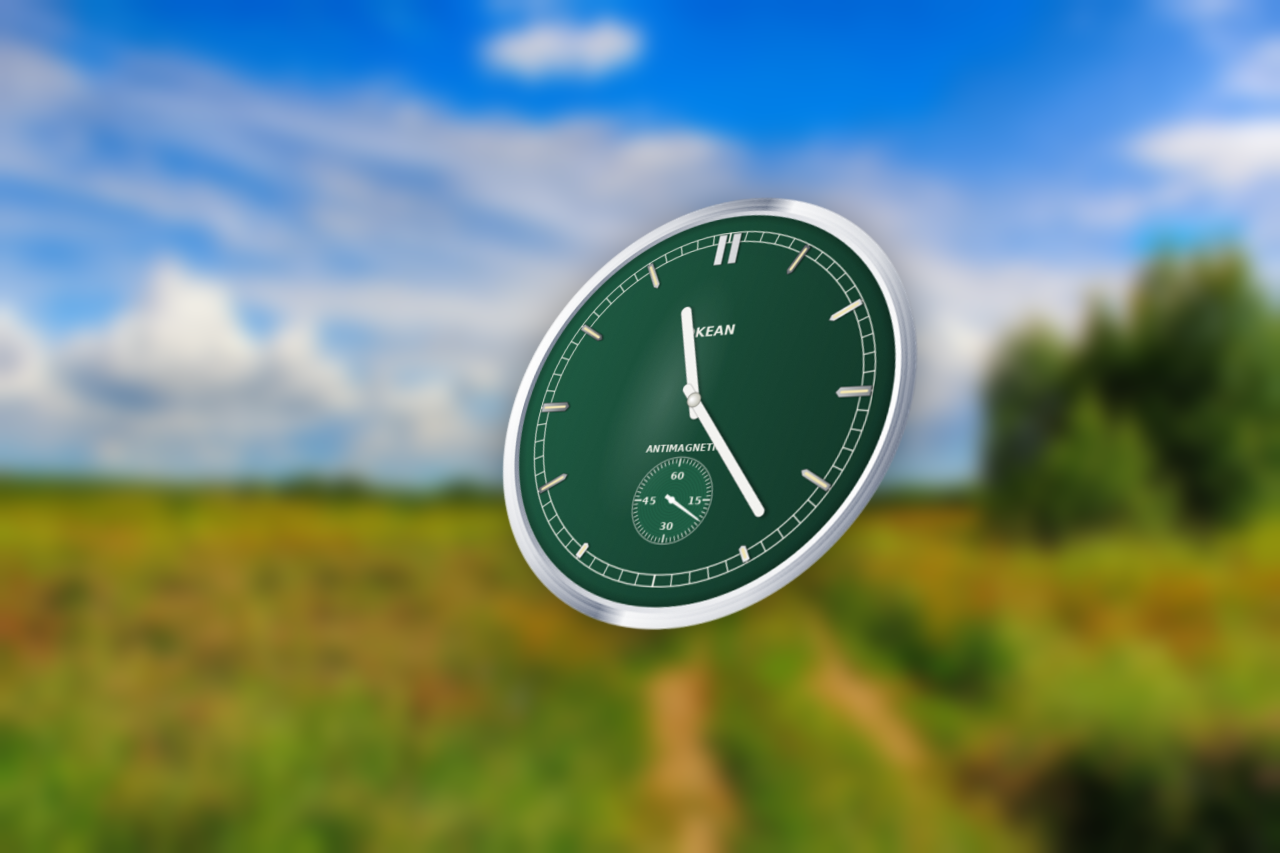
11,23,20
